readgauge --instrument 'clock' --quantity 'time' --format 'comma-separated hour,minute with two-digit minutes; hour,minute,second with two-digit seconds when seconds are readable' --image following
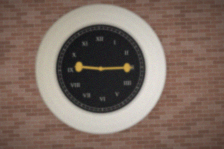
9,15
